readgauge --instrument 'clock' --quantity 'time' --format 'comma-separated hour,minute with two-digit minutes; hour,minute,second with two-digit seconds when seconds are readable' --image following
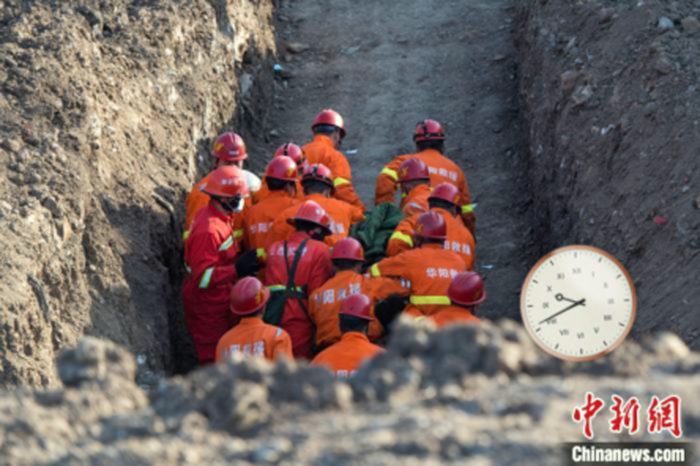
9,41
